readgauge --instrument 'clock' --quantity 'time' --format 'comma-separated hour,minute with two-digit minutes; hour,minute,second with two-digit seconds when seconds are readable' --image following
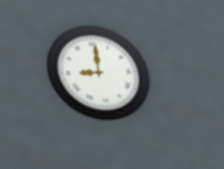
9,01
